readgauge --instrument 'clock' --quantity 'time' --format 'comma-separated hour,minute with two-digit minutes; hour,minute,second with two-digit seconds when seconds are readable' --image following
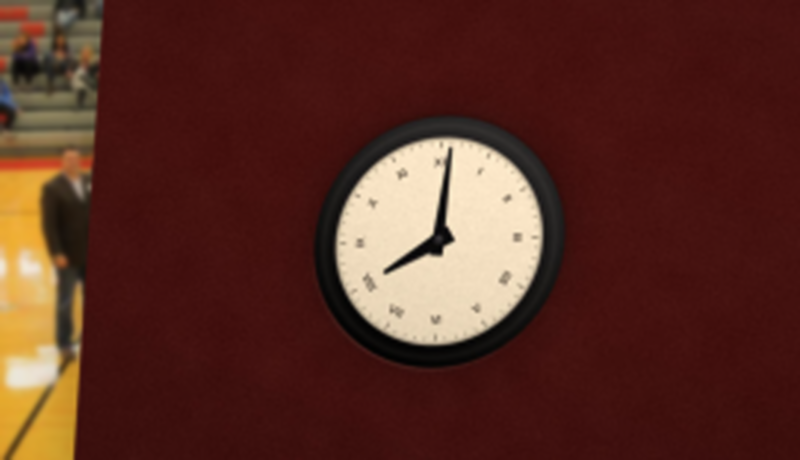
8,01
